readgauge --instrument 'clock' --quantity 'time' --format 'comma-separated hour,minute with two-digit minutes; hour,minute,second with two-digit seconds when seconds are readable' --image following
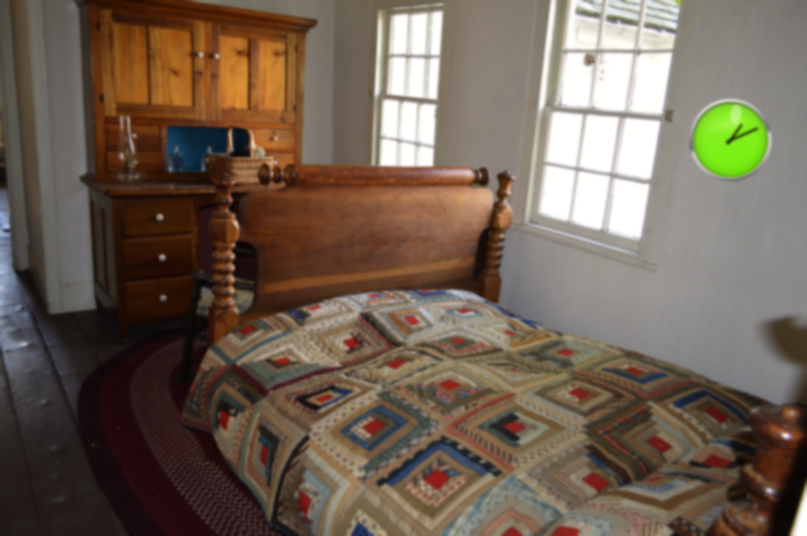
1,11
